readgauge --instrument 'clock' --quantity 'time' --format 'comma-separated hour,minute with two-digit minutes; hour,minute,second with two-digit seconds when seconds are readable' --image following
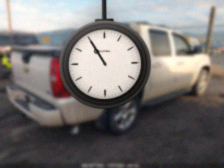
10,55
